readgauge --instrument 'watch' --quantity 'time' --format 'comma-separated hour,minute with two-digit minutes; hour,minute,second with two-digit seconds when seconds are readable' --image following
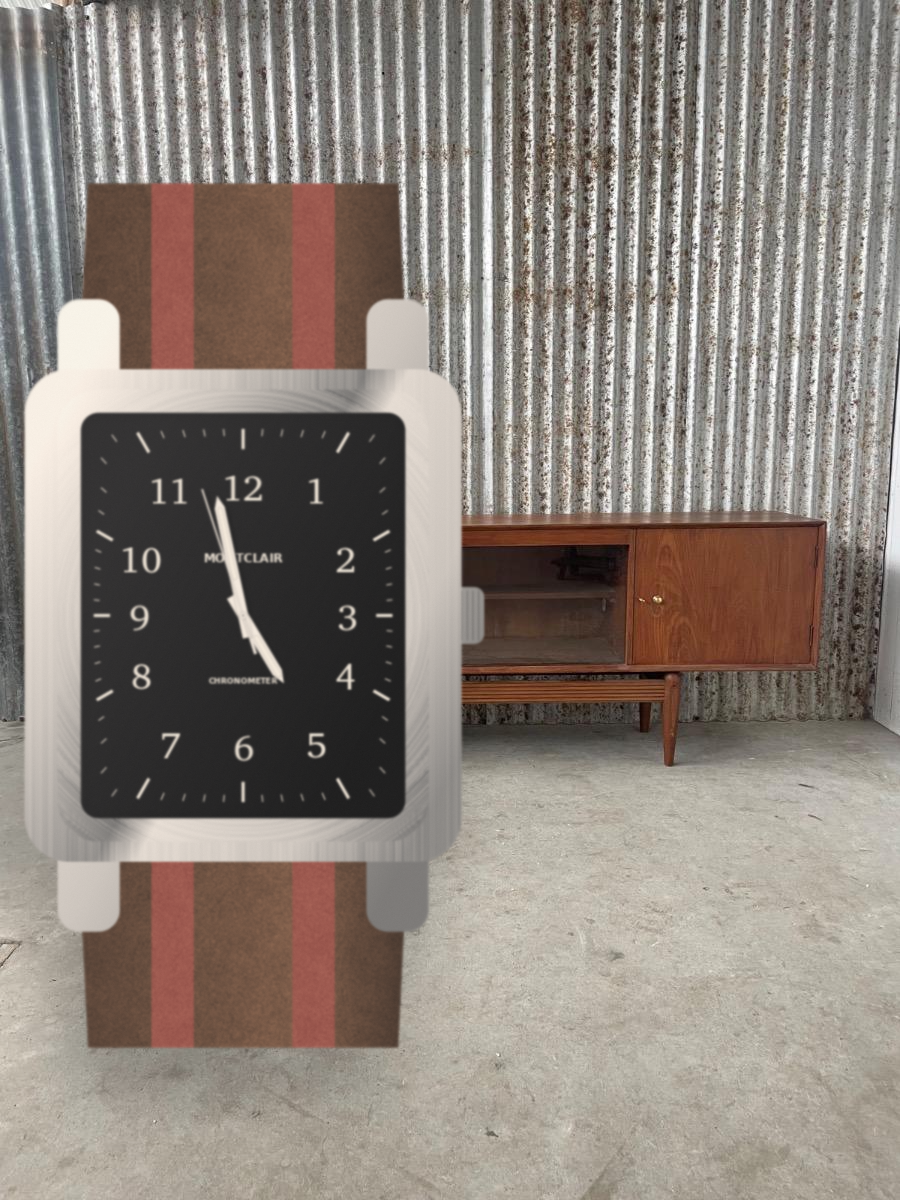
4,57,57
